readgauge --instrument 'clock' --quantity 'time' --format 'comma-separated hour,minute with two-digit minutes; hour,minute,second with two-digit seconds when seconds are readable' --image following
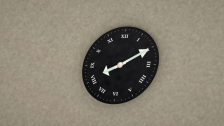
8,10
